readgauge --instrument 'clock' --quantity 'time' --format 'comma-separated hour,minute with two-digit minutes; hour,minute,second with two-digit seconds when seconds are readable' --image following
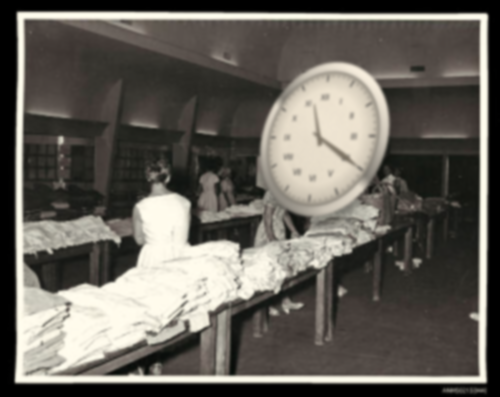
11,20
